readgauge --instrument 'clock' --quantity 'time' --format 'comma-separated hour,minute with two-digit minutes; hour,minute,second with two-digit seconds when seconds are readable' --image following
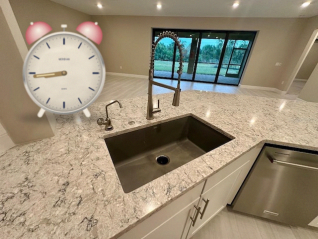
8,44
